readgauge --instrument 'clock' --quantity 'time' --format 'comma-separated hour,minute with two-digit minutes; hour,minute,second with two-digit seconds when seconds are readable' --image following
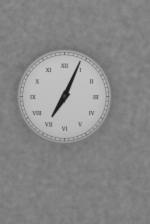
7,04
